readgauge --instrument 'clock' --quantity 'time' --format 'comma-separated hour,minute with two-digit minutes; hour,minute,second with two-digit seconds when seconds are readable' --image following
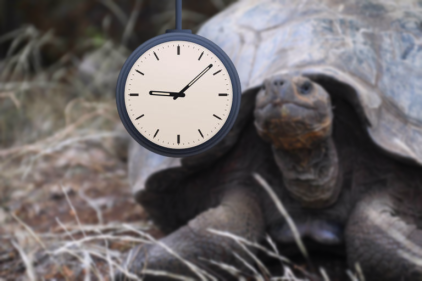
9,08
